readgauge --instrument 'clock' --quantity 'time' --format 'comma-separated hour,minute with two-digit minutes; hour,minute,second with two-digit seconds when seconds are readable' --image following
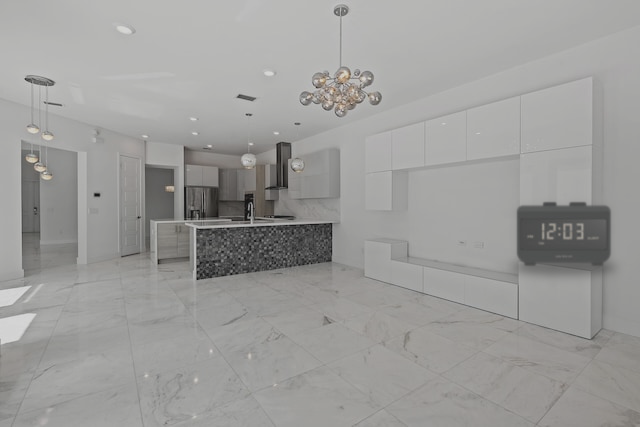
12,03
